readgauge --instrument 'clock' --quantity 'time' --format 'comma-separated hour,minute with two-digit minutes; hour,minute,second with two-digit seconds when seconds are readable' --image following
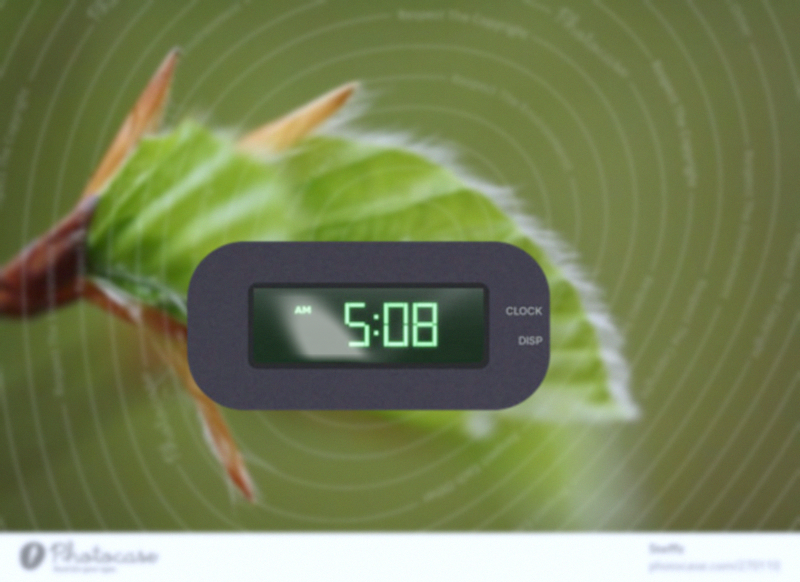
5,08
